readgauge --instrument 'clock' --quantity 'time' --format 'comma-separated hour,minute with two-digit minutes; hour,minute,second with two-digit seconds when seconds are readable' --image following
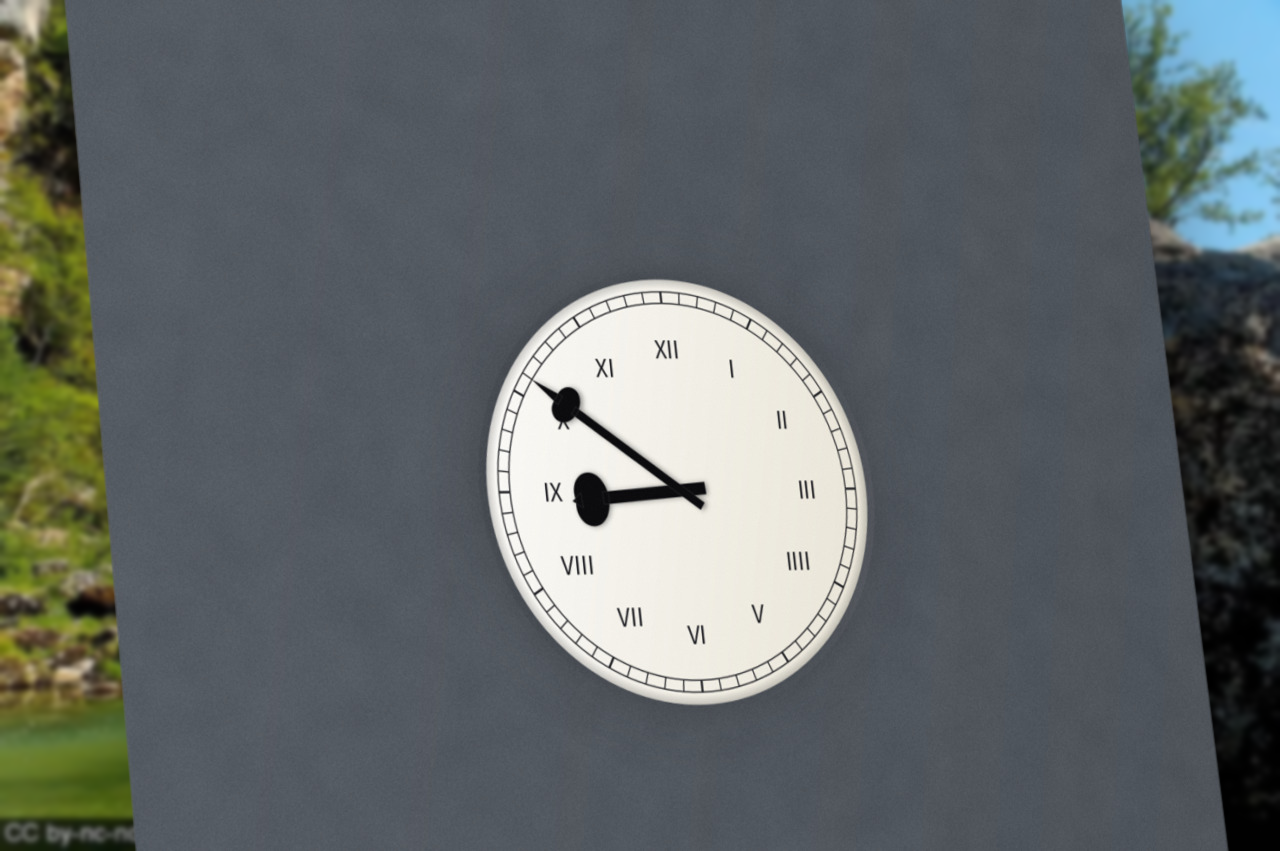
8,51
